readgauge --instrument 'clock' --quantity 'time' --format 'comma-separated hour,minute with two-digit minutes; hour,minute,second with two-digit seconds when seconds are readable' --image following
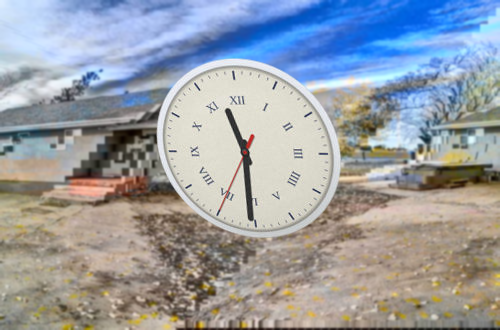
11,30,35
